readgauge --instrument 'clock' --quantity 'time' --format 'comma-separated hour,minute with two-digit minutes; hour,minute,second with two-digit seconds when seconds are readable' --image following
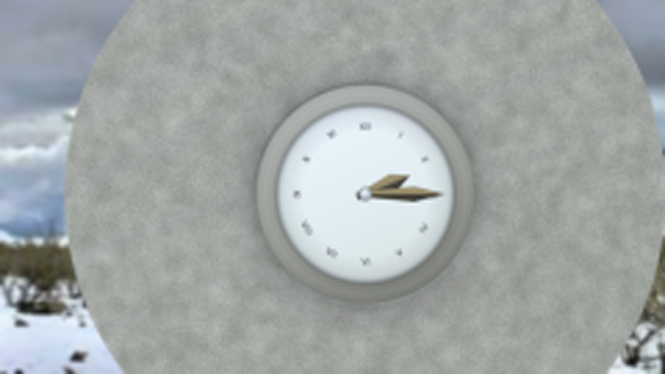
2,15
